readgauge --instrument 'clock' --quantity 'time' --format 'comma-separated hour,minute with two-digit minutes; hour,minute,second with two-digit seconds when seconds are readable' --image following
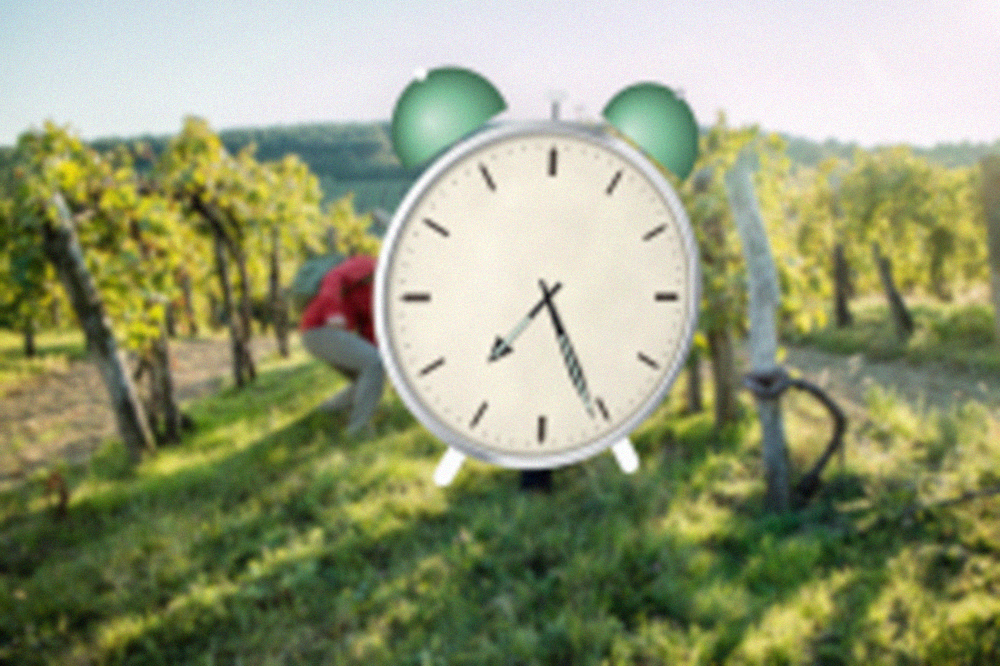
7,26
